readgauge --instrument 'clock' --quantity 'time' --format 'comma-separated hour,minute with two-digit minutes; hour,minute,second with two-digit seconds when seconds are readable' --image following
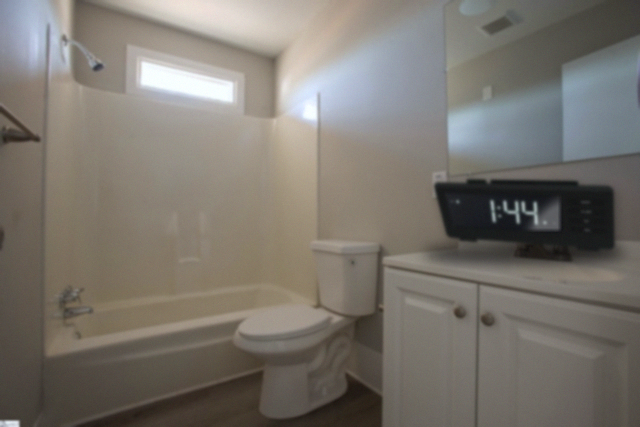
1,44
